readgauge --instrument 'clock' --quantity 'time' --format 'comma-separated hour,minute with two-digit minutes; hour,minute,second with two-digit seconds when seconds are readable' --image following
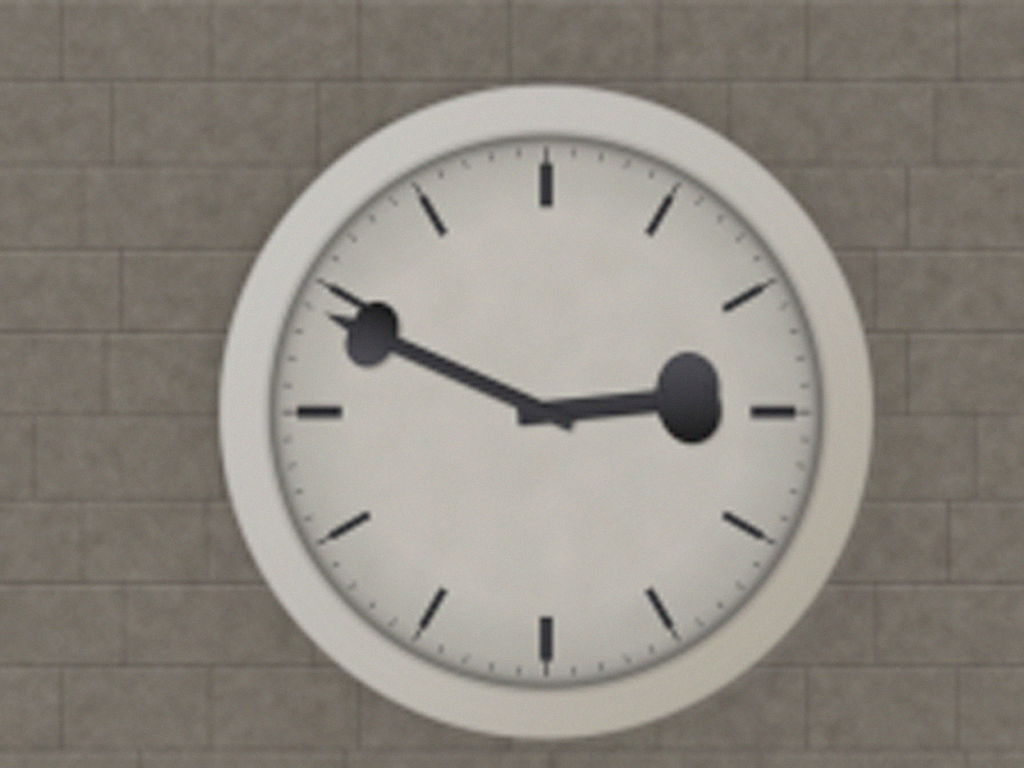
2,49
